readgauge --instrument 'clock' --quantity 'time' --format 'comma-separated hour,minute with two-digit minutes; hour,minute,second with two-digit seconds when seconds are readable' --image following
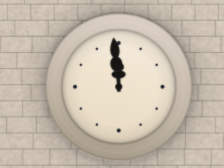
11,59
